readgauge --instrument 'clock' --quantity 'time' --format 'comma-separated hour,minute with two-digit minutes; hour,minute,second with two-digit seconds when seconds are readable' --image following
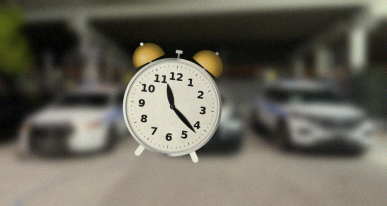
11,22
